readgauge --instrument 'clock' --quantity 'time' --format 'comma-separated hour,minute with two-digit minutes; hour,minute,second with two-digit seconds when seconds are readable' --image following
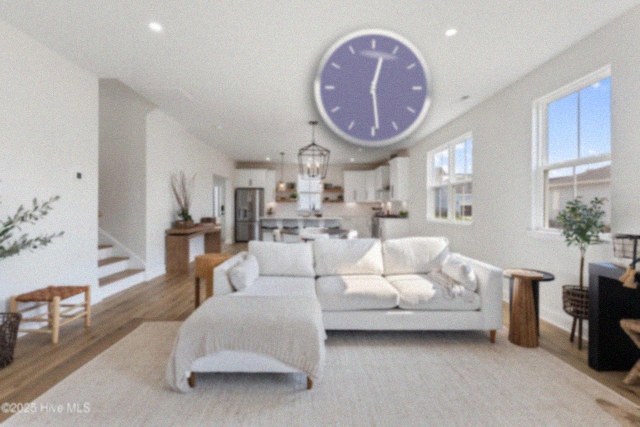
12,29
